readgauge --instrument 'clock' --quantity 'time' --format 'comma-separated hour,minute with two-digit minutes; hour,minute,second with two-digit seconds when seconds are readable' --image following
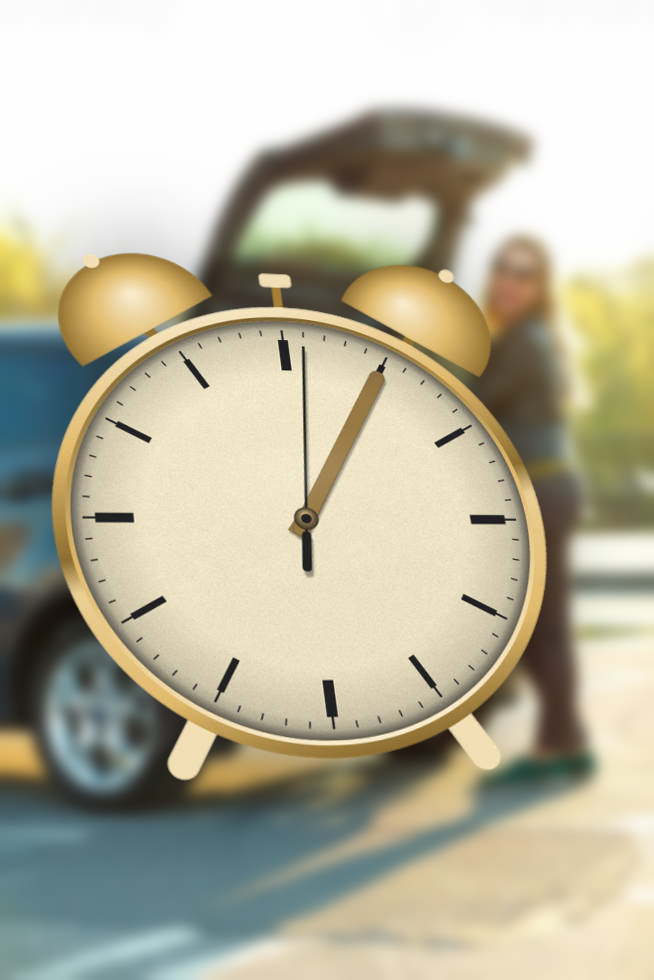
1,05,01
